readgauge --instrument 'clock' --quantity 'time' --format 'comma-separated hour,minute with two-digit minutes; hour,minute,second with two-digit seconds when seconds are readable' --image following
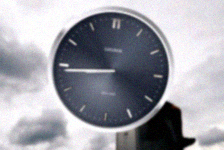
8,44
